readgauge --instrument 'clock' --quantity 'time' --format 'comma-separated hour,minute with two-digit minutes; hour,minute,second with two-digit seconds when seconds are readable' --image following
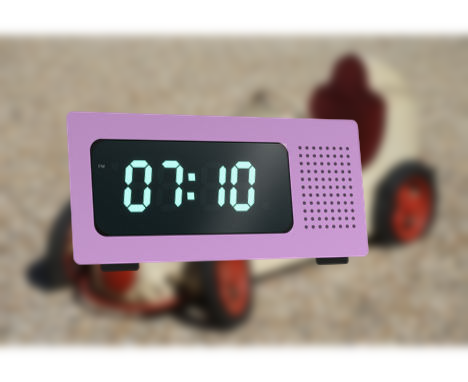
7,10
